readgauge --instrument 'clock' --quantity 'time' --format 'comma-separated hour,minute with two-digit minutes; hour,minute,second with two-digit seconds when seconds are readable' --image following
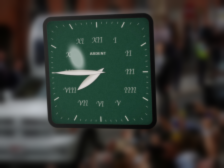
7,45
